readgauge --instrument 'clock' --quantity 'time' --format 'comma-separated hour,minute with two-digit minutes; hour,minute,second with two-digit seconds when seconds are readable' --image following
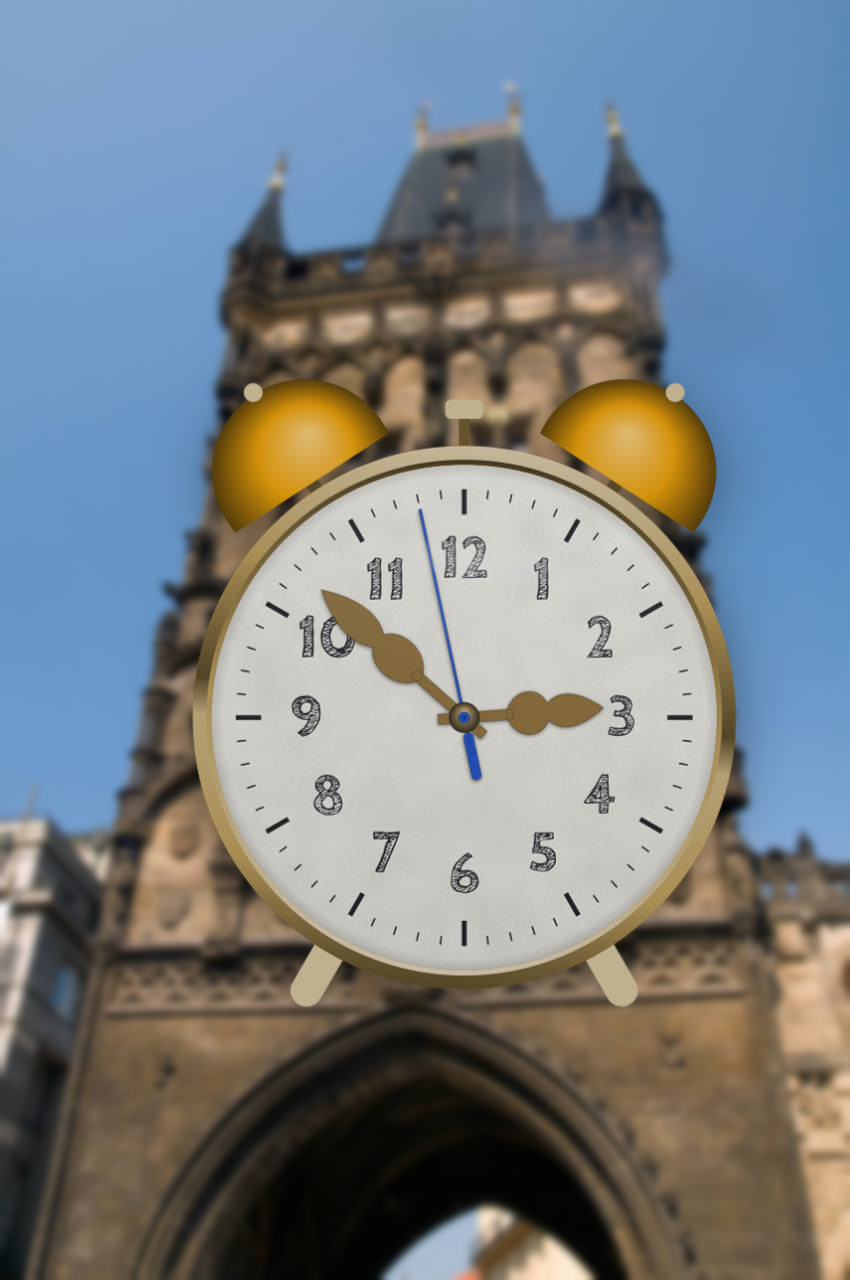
2,51,58
